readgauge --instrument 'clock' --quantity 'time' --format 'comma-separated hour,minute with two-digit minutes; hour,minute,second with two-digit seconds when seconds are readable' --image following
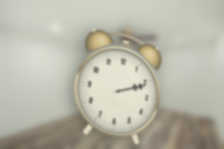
2,11
